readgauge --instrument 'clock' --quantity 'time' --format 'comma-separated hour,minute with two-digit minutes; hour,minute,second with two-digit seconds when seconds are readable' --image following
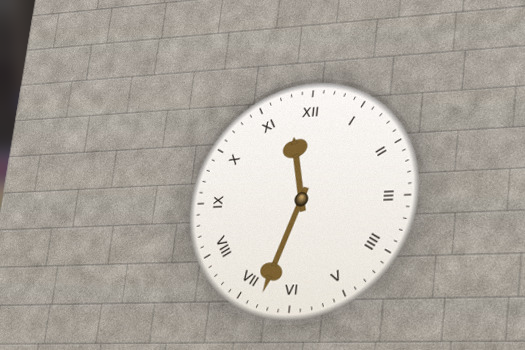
11,33
